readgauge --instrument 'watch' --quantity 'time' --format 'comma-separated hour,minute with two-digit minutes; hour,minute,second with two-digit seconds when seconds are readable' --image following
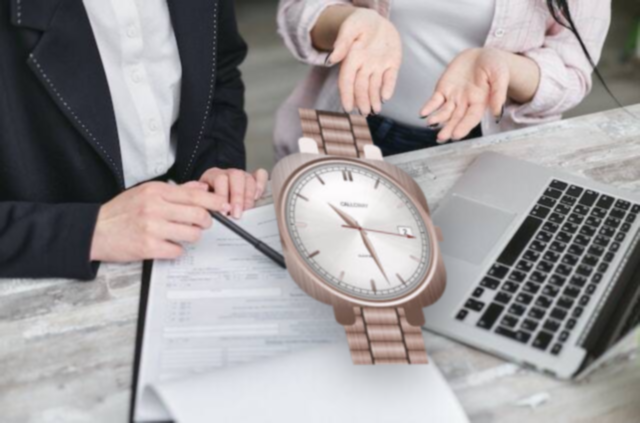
10,27,16
